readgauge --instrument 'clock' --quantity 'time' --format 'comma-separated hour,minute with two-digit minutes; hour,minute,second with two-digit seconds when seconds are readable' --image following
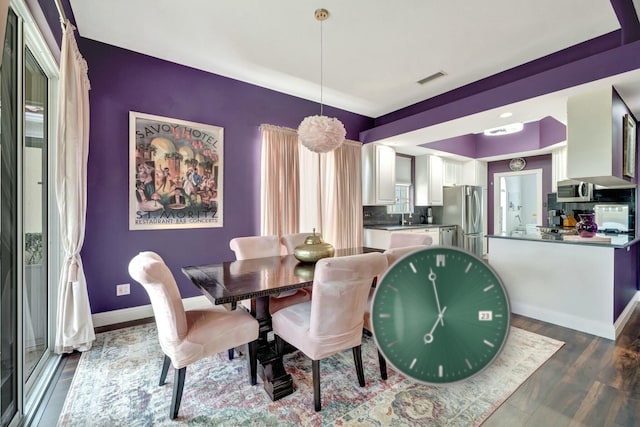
6,58
